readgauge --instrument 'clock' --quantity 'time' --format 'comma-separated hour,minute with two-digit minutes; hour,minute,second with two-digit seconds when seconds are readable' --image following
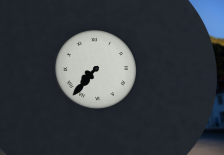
7,37
